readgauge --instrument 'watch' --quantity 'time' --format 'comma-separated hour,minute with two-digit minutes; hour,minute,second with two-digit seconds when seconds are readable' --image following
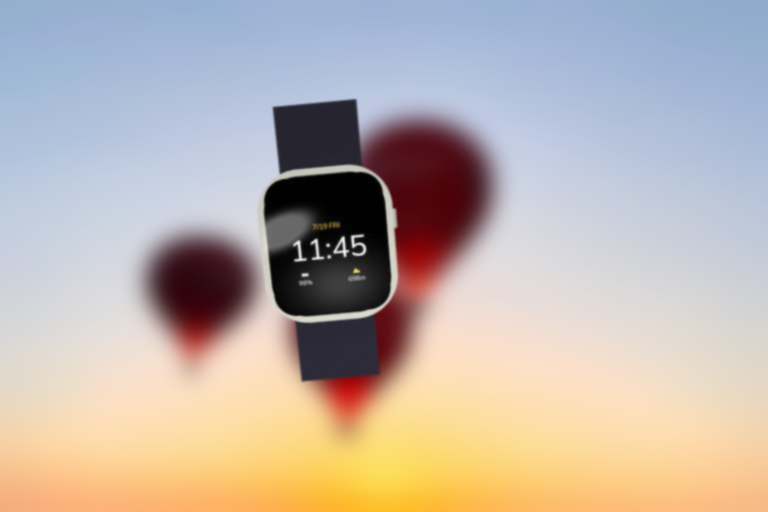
11,45
